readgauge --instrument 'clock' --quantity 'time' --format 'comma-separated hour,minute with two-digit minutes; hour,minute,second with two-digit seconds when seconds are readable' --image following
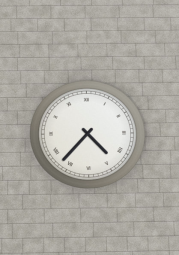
4,37
